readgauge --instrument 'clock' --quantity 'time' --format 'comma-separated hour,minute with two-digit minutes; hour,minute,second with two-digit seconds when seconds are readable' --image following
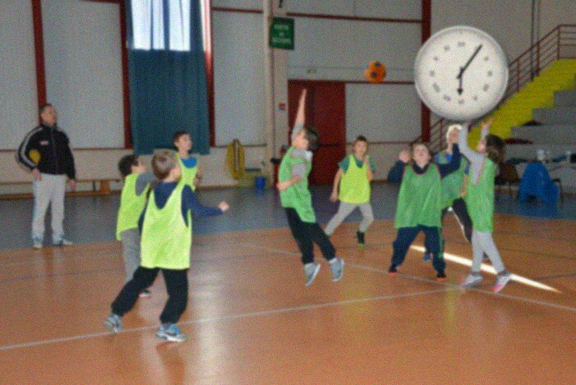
6,06
